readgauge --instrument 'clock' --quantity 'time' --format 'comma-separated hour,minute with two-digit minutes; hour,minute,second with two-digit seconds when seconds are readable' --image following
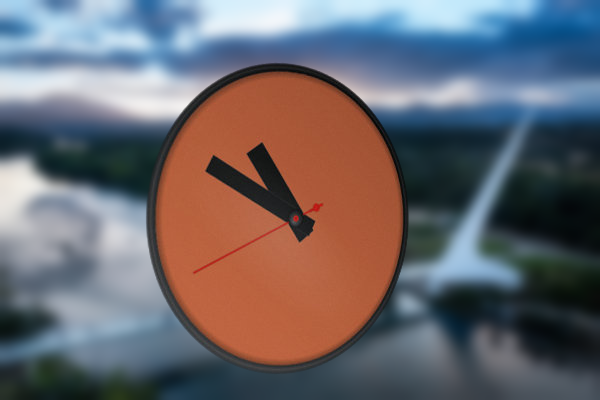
10,49,41
